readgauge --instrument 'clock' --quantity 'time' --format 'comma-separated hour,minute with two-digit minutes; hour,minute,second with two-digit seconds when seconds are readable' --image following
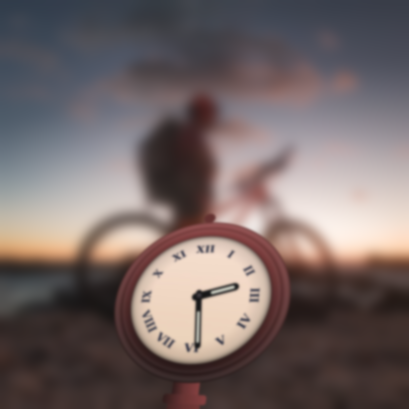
2,29
